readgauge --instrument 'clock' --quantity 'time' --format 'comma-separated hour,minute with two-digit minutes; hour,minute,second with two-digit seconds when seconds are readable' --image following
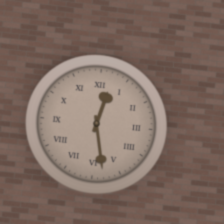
12,28
